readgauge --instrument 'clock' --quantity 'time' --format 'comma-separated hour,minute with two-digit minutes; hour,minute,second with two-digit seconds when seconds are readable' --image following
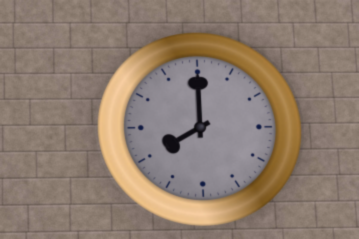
8,00
